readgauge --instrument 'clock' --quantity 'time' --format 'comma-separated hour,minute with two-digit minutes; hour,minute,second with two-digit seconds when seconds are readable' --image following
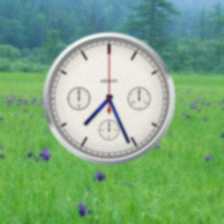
7,26
